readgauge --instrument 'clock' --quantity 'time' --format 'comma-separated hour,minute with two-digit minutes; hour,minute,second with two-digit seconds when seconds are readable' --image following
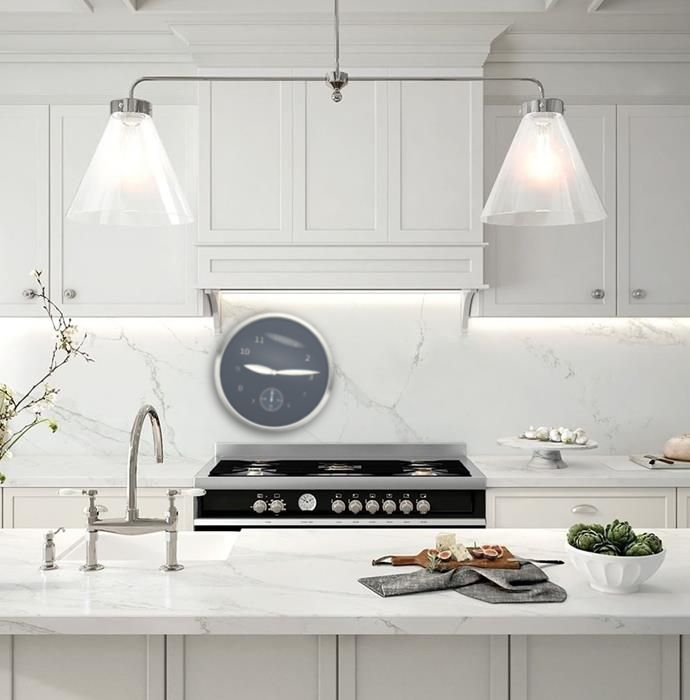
9,14
